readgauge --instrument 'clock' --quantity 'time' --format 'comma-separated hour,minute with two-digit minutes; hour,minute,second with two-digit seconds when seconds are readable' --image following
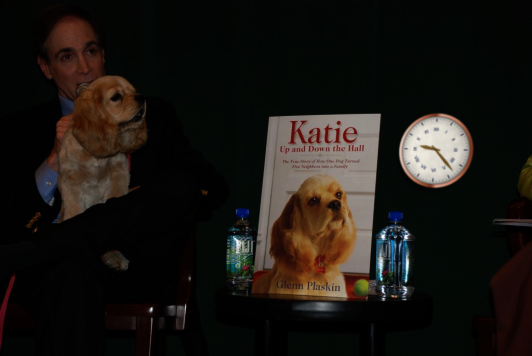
9,23
